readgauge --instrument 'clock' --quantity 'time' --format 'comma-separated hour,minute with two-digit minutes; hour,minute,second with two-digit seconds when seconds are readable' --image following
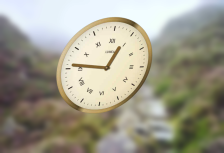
12,46
